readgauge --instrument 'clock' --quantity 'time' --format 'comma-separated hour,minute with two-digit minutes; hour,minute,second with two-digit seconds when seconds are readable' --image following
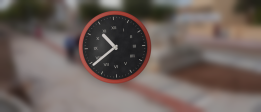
10,39
